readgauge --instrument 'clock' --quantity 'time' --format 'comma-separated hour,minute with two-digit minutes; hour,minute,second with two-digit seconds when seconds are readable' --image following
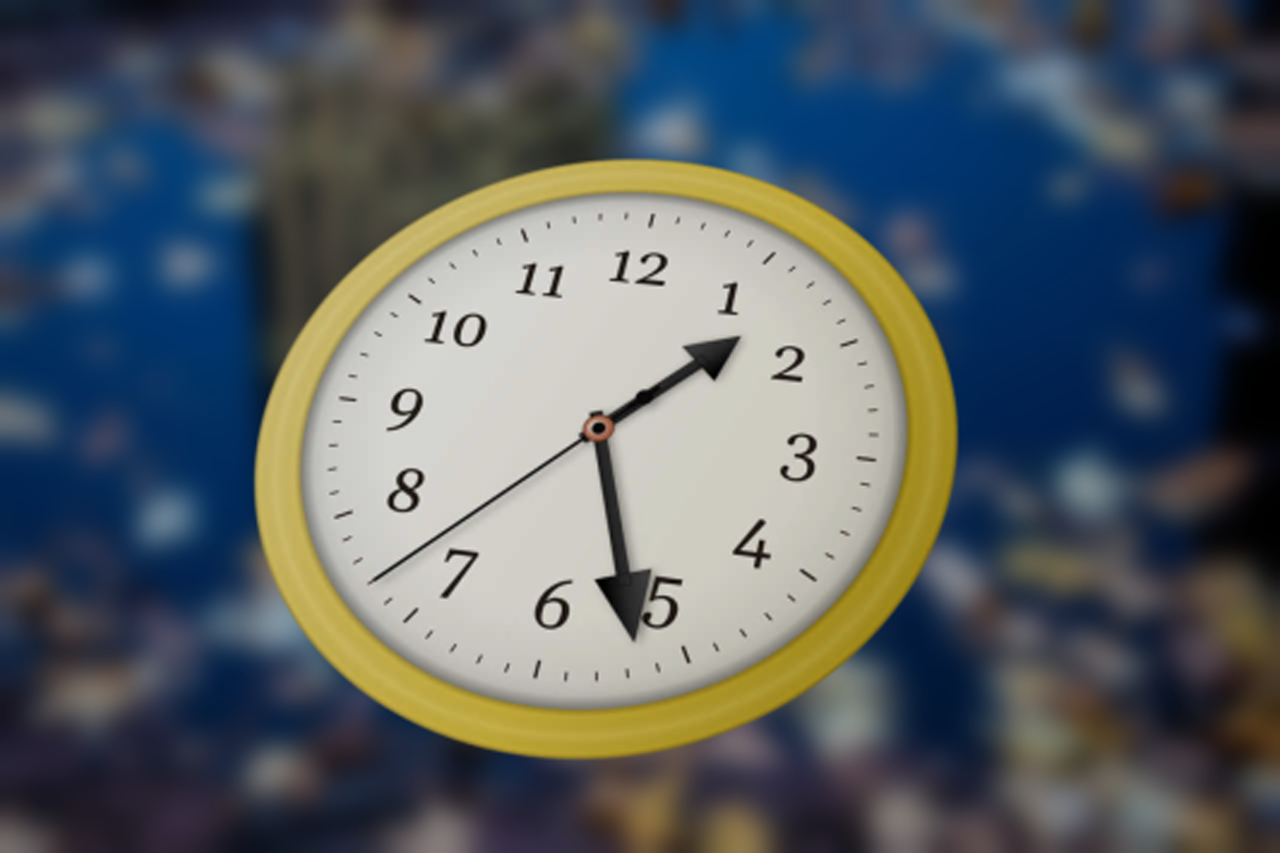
1,26,37
